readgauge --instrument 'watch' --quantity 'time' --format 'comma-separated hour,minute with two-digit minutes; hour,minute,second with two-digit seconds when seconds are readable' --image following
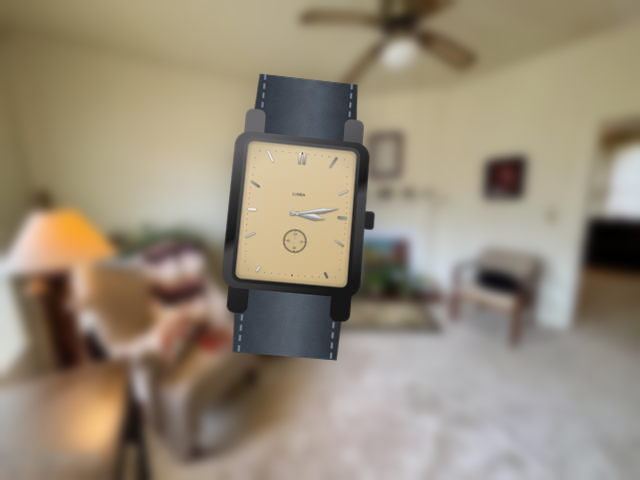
3,13
